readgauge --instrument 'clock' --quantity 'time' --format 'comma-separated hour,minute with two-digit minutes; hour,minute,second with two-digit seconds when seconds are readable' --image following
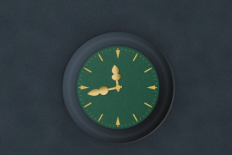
11,43
